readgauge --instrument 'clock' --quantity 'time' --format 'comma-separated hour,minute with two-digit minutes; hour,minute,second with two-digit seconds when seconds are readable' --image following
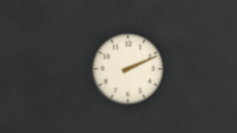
2,11
